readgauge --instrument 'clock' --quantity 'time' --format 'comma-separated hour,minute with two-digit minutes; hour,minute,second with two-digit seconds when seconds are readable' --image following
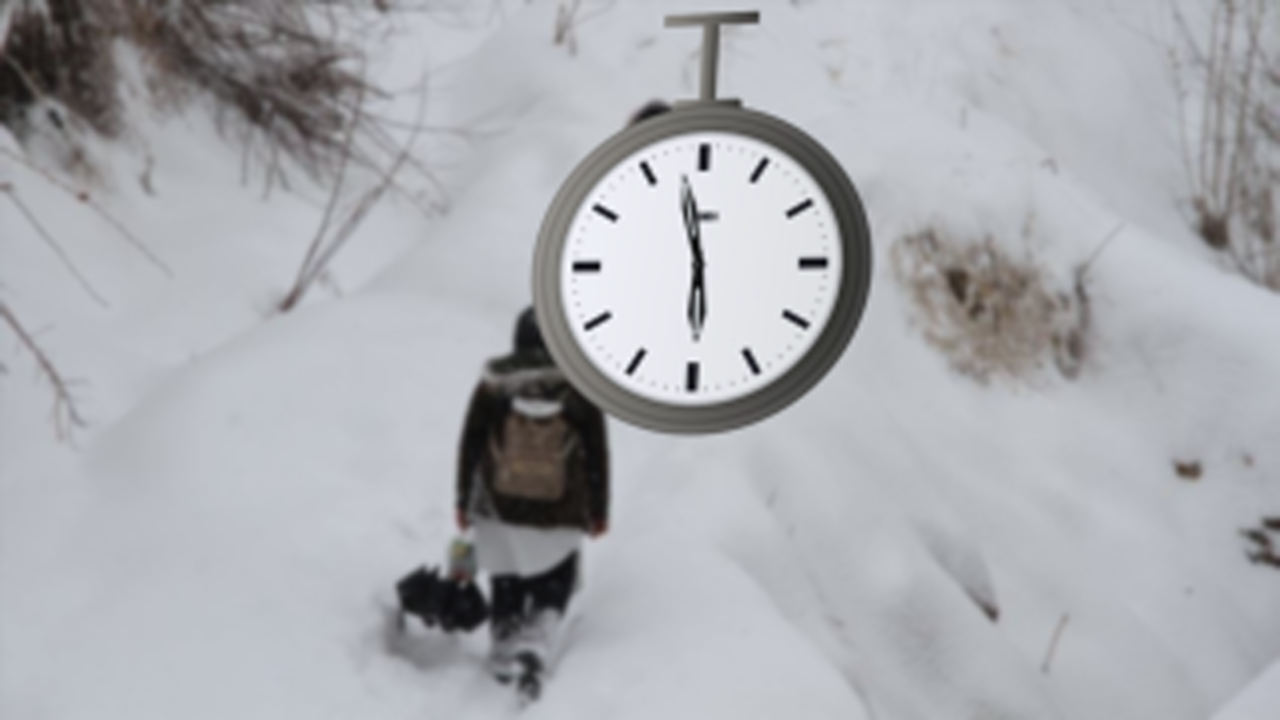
5,58
